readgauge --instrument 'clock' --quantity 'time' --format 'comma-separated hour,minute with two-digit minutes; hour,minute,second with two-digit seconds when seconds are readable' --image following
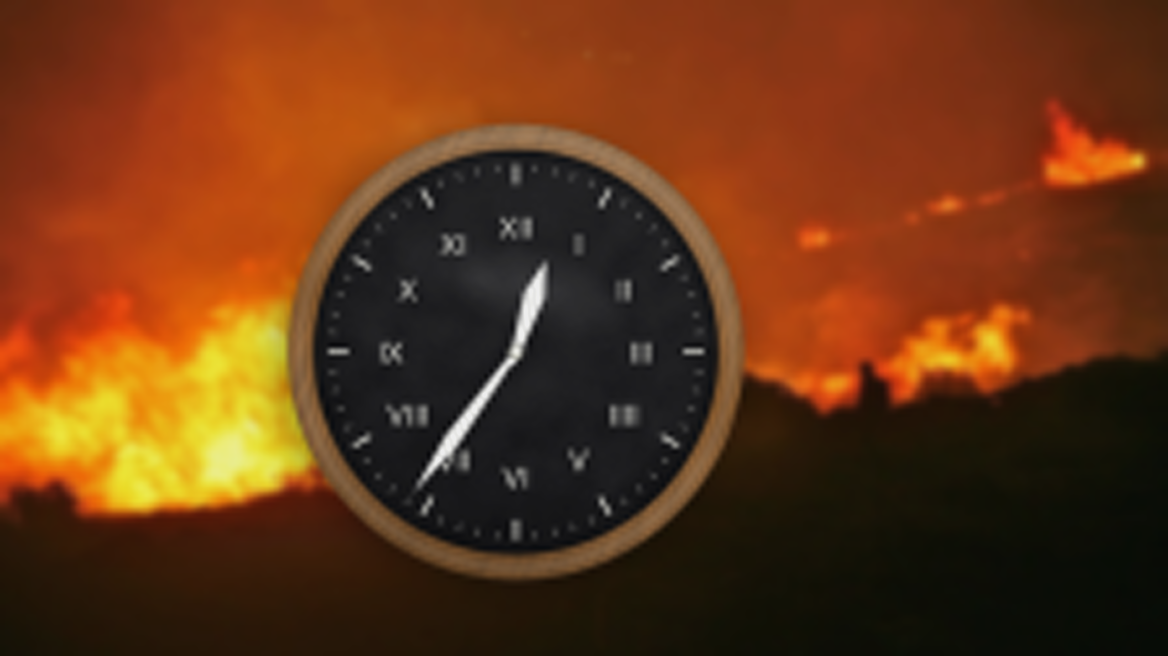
12,36
